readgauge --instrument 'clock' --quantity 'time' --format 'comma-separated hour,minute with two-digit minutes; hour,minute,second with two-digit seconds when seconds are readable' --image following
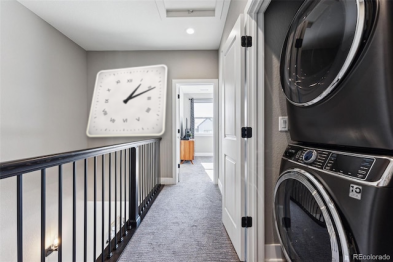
1,11
